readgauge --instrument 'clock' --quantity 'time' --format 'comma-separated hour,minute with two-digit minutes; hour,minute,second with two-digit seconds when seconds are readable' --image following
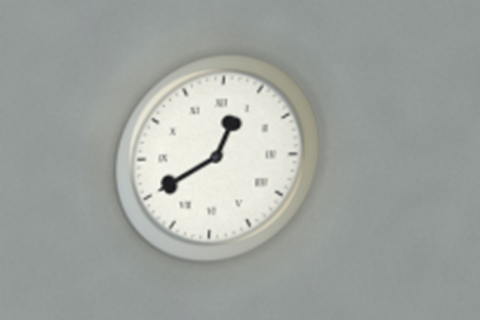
12,40
